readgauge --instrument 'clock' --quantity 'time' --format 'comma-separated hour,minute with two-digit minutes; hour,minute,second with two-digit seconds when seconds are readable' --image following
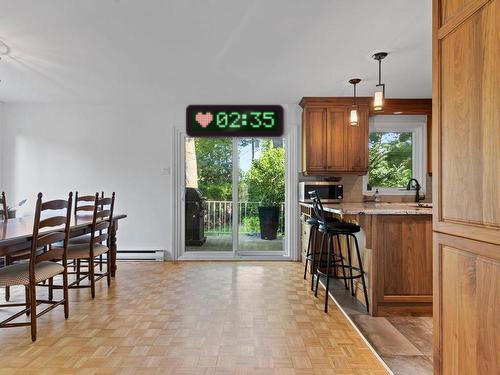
2,35
